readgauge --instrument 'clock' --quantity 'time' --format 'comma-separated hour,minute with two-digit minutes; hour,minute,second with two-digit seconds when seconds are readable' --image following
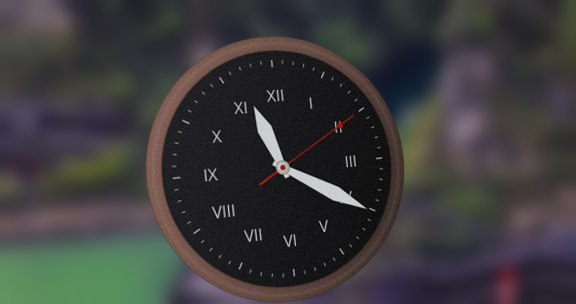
11,20,10
